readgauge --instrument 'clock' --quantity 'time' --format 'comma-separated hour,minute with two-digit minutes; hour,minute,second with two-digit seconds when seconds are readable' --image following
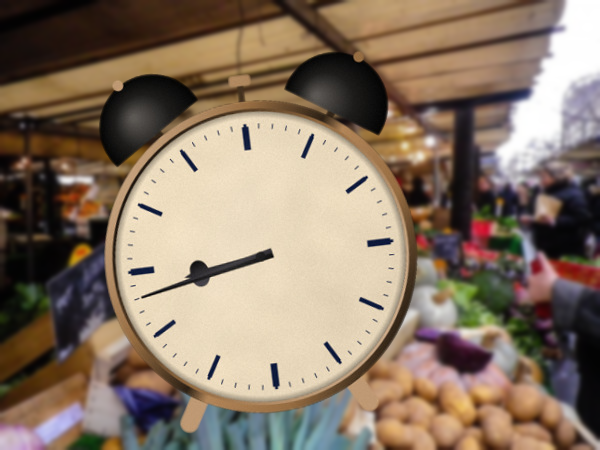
8,43
